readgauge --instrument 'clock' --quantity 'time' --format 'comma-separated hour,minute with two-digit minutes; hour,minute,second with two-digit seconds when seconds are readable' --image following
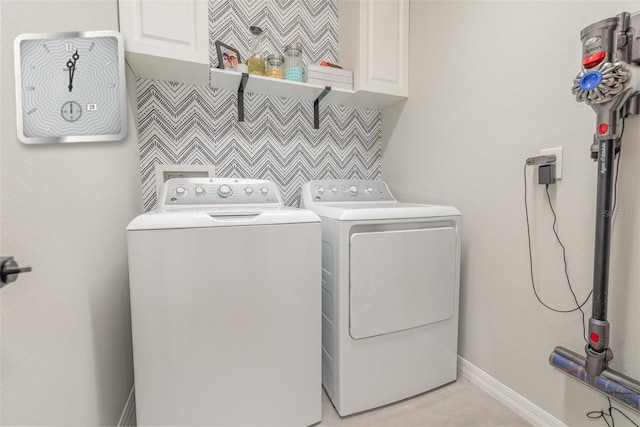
12,02
